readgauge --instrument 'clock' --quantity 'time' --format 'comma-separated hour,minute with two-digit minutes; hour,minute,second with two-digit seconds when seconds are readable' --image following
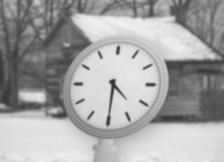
4,30
